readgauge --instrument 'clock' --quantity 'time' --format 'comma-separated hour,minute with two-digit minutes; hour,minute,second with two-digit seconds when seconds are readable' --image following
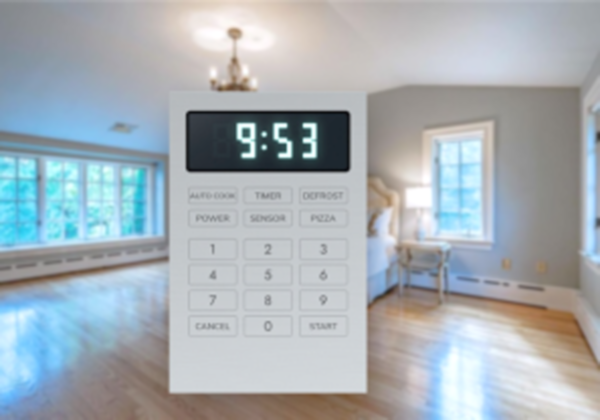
9,53
